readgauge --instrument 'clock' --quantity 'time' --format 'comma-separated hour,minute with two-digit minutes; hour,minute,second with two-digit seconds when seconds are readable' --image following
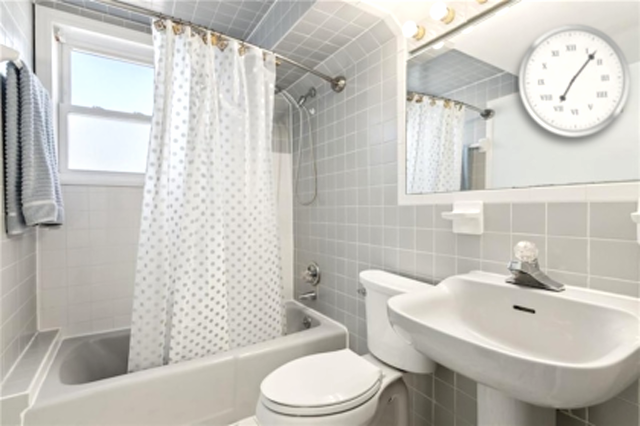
7,07
